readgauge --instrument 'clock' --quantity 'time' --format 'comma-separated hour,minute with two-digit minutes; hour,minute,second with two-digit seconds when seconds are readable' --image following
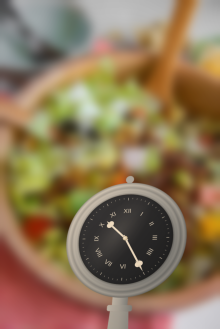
10,25
